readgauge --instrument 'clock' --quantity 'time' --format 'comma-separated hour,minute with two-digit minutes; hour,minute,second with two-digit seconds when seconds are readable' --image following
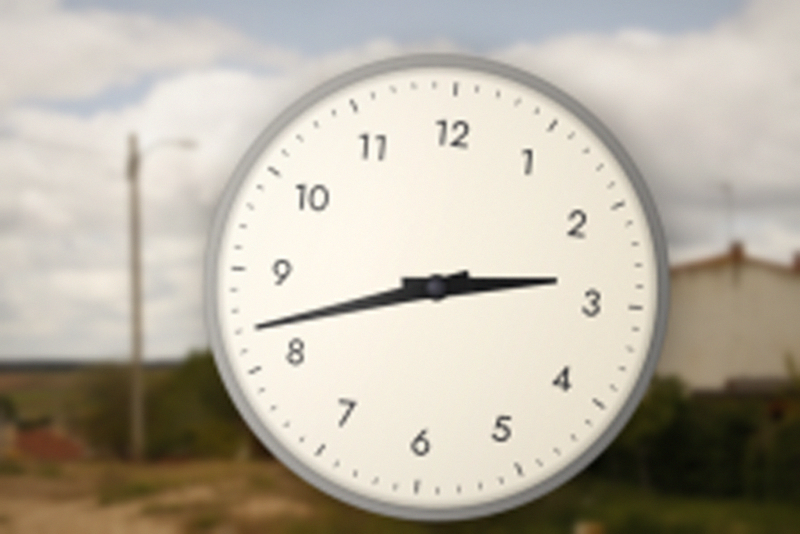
2,42
